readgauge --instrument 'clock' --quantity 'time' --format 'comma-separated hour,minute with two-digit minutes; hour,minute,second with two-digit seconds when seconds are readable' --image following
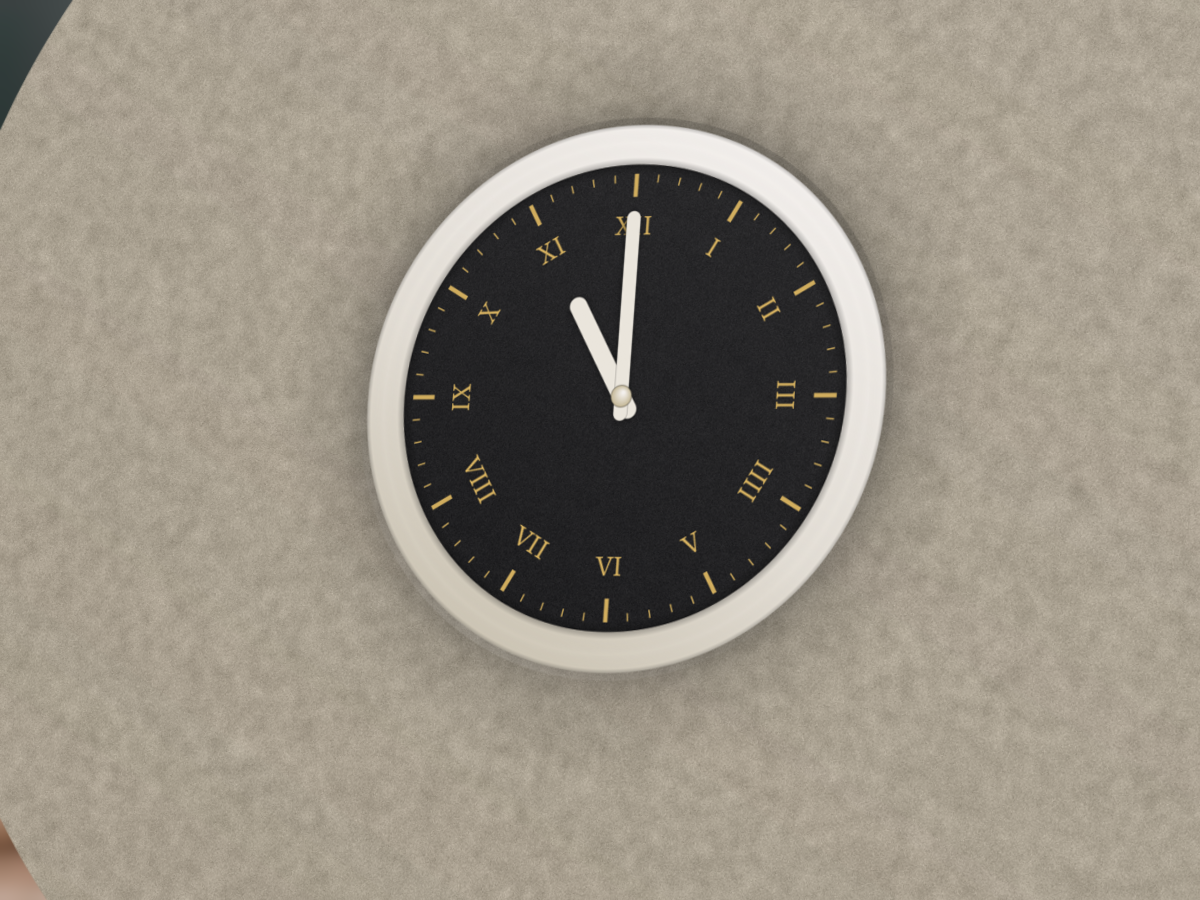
11,00
